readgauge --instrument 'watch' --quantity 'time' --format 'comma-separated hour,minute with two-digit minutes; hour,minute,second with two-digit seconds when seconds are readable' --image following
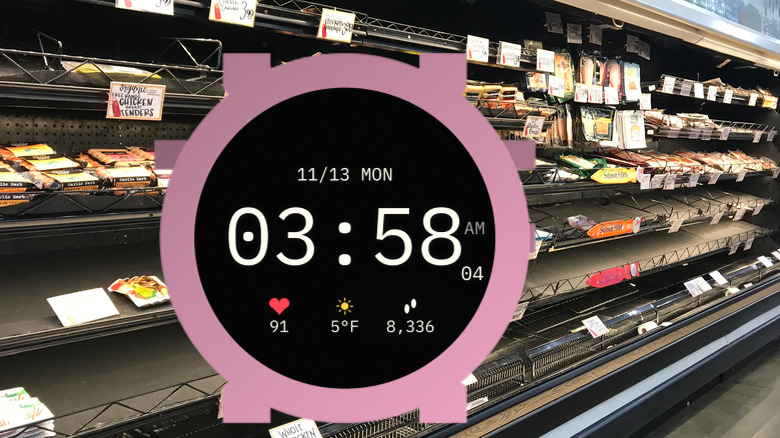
3,58,04
